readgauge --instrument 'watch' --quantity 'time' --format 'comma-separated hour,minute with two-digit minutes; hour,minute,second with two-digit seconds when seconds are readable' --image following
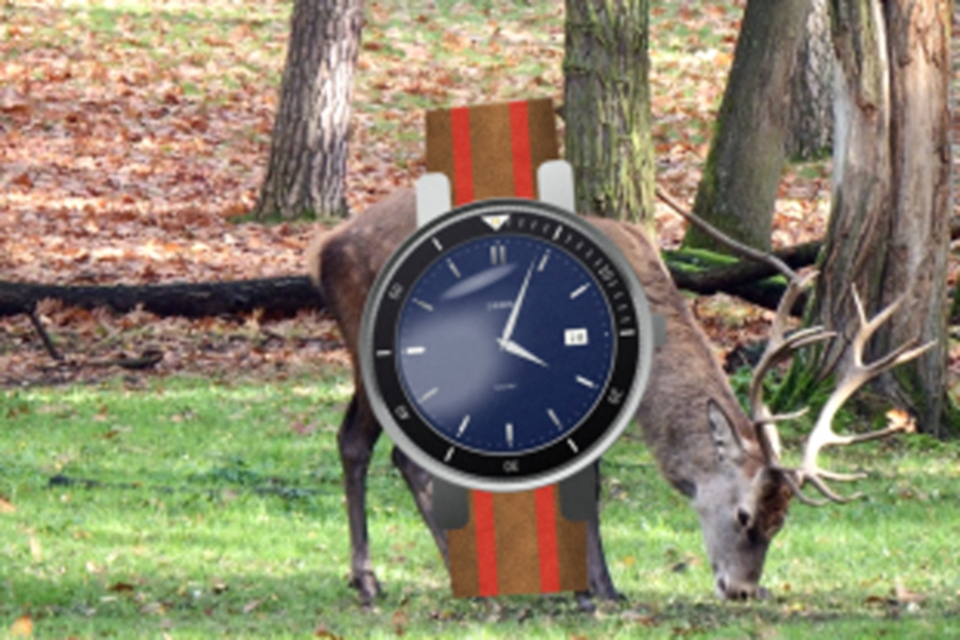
4,04
